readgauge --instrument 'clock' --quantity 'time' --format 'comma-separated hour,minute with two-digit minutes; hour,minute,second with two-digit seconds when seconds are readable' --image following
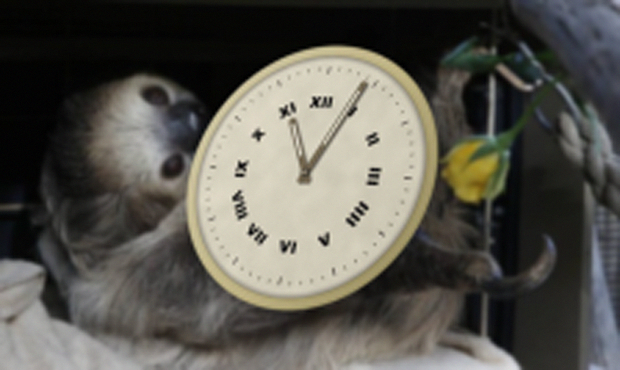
11,04
